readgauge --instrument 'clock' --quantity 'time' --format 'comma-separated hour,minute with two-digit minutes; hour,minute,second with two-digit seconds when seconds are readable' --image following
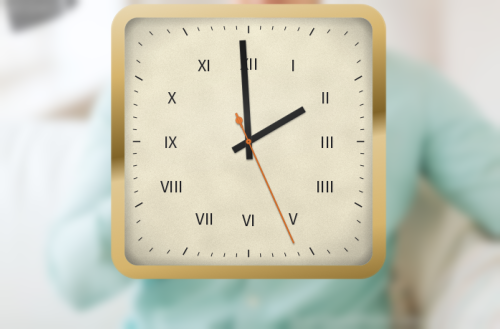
1,59,26
